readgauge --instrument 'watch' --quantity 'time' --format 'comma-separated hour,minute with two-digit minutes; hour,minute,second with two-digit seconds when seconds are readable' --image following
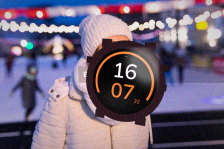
16,07
